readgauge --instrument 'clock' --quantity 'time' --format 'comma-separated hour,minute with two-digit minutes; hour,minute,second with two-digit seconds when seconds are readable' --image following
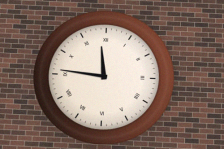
11,46
